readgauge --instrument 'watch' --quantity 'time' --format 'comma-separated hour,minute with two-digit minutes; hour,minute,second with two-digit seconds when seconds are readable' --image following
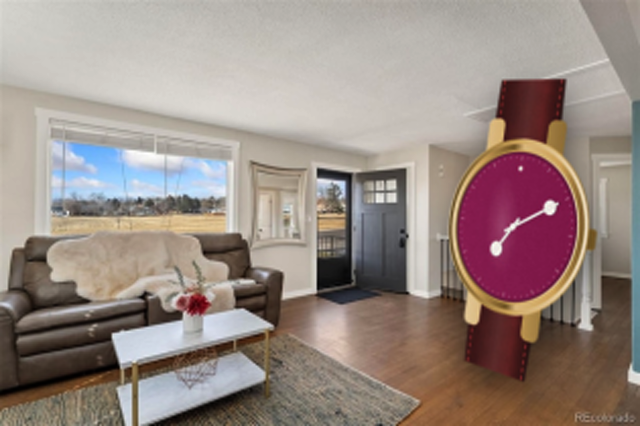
7,10
